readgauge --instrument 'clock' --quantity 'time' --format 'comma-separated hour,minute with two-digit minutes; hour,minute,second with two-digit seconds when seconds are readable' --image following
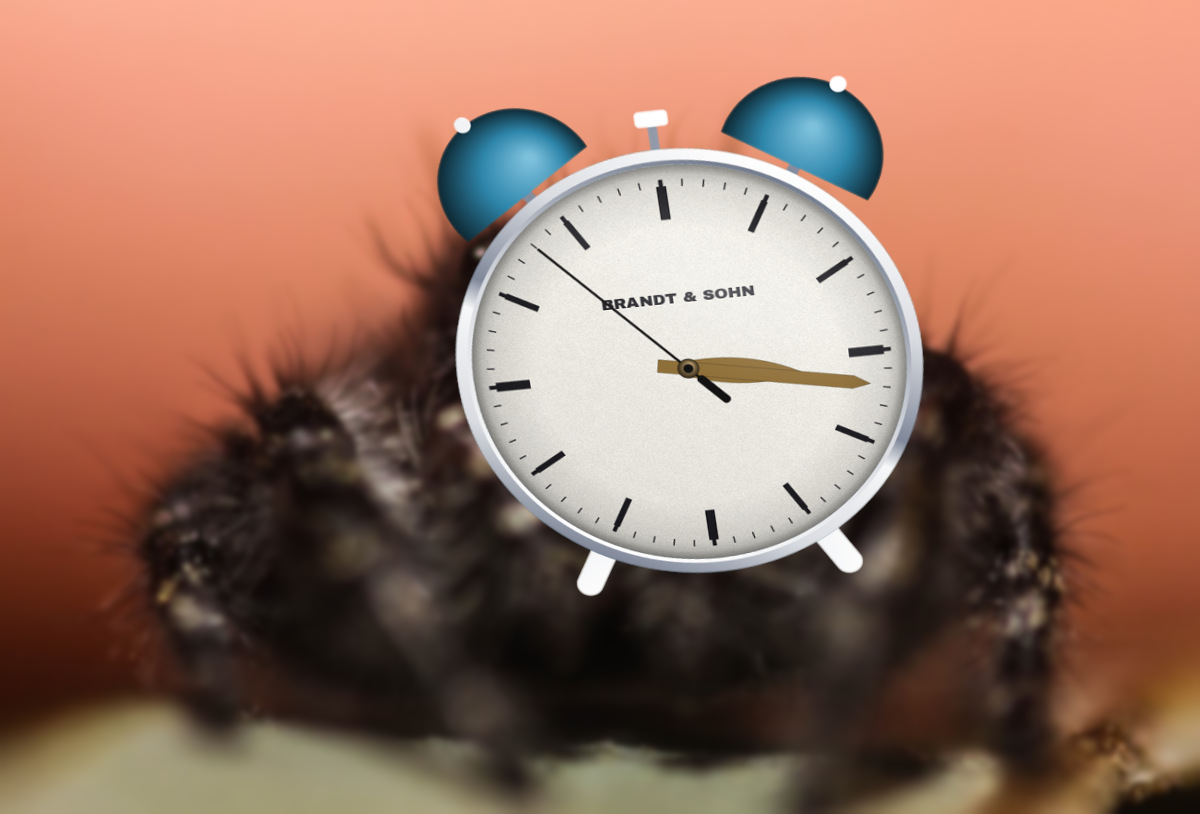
3,16,53
